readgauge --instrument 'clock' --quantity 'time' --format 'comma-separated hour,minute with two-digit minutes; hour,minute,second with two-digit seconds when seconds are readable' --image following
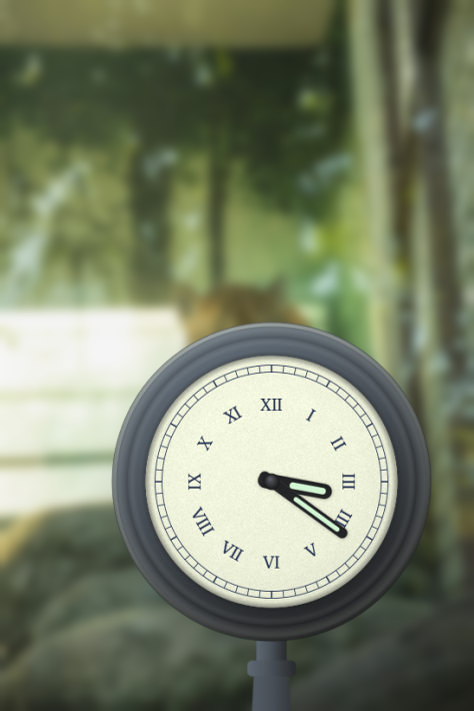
3,21
